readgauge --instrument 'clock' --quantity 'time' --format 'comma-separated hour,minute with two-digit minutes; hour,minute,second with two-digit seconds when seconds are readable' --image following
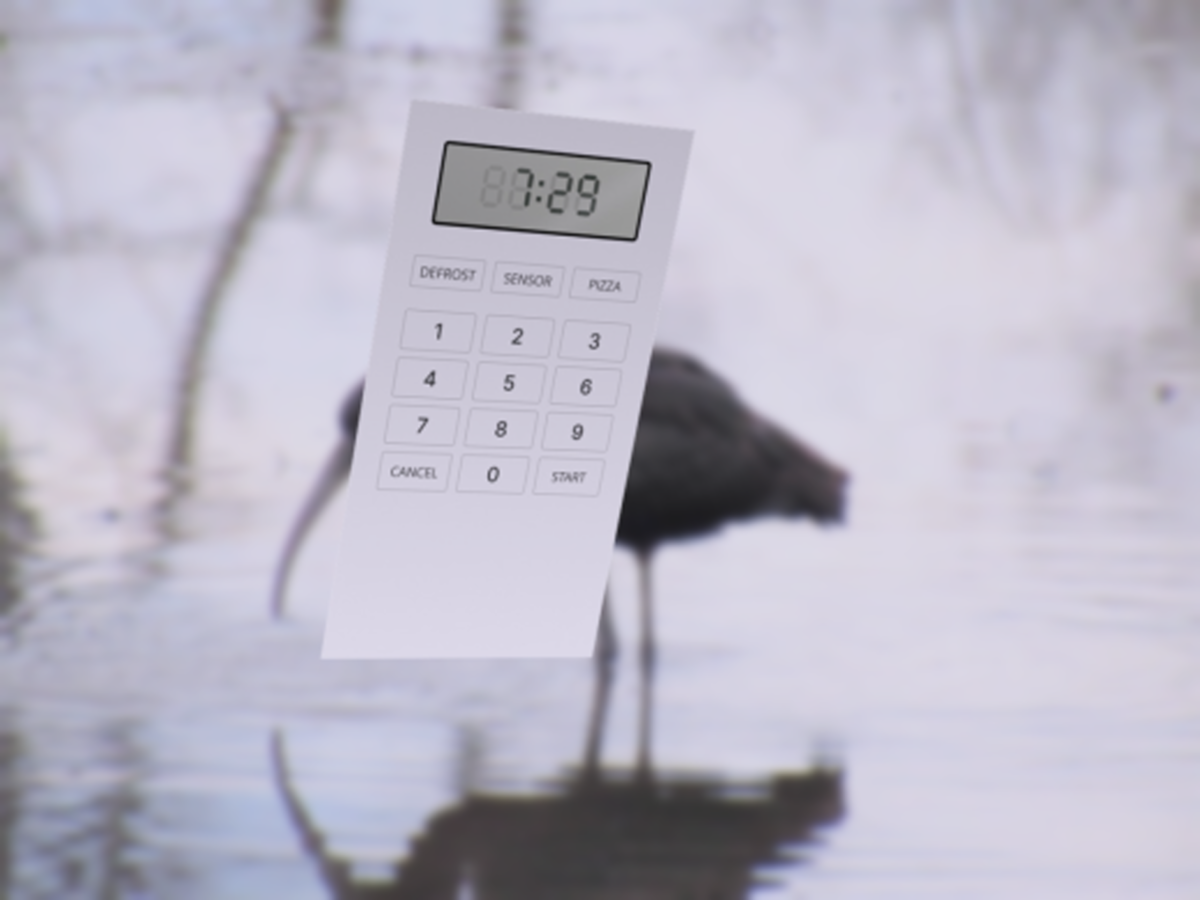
7,29
